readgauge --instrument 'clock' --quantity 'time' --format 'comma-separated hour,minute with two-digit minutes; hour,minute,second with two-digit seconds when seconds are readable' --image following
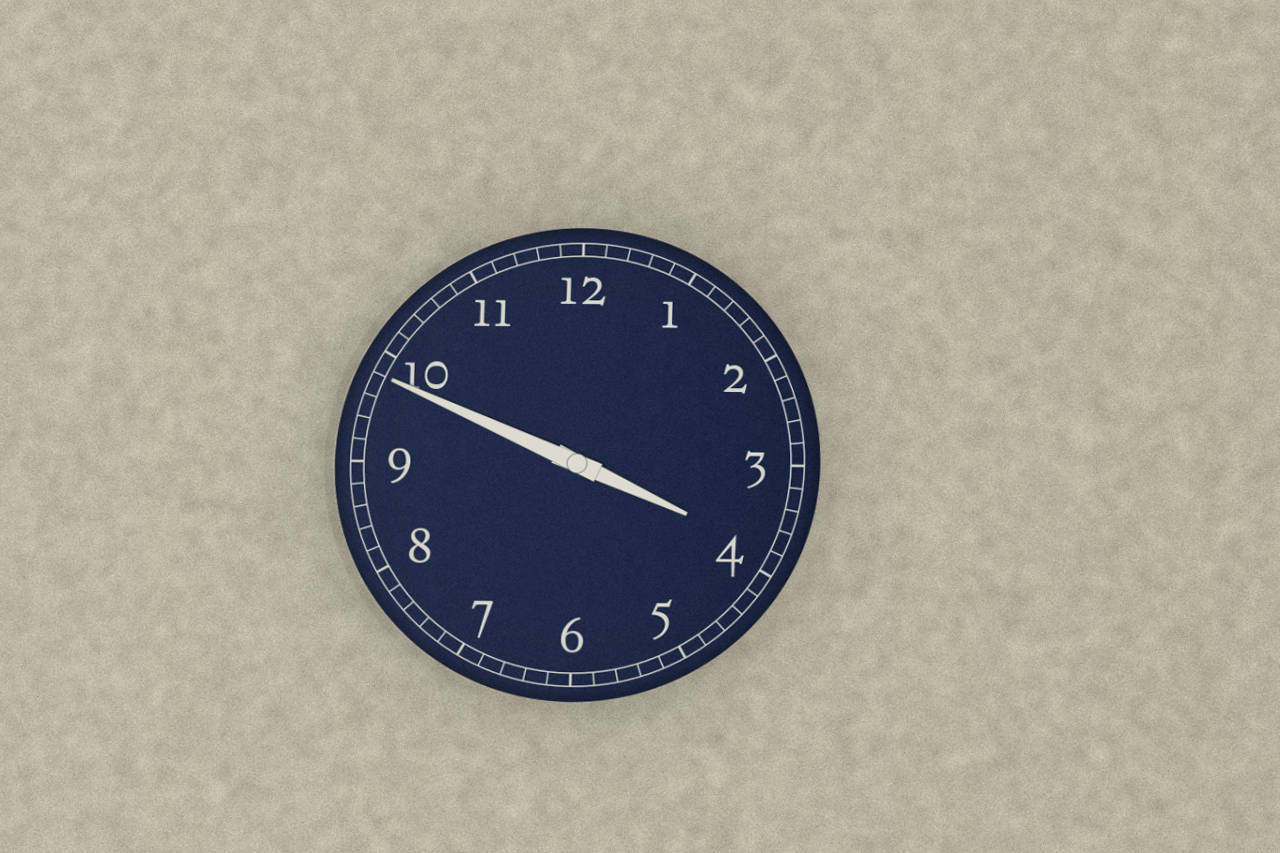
3,49
